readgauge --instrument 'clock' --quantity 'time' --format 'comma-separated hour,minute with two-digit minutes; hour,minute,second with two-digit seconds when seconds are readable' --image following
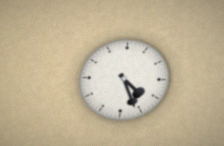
4,26
